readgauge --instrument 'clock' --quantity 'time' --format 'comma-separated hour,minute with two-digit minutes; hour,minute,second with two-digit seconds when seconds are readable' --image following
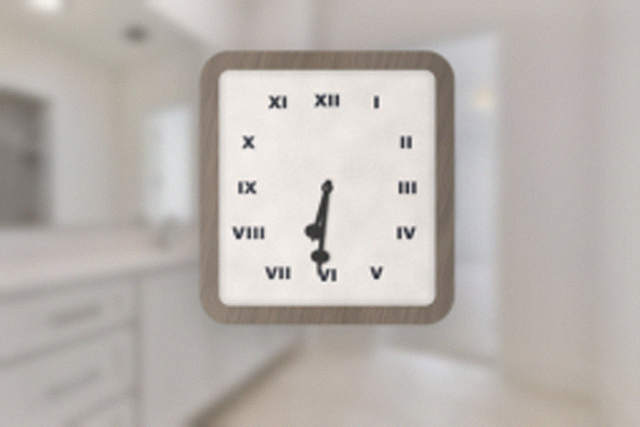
6,31
